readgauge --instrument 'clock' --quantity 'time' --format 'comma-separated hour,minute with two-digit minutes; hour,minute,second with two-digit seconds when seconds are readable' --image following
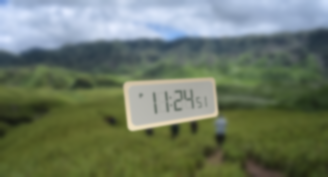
11,24
